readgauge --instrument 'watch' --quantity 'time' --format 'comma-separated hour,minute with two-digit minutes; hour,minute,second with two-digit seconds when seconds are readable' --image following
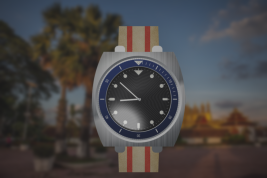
8,52
